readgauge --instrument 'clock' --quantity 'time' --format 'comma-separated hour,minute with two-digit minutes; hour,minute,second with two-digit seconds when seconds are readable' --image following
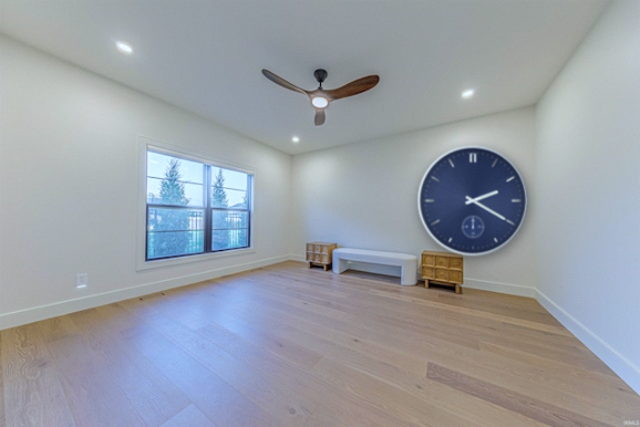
2,20
